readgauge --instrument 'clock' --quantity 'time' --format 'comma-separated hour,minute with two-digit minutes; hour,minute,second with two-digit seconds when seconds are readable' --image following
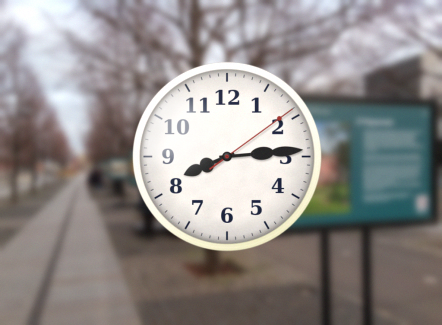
8,14,09
